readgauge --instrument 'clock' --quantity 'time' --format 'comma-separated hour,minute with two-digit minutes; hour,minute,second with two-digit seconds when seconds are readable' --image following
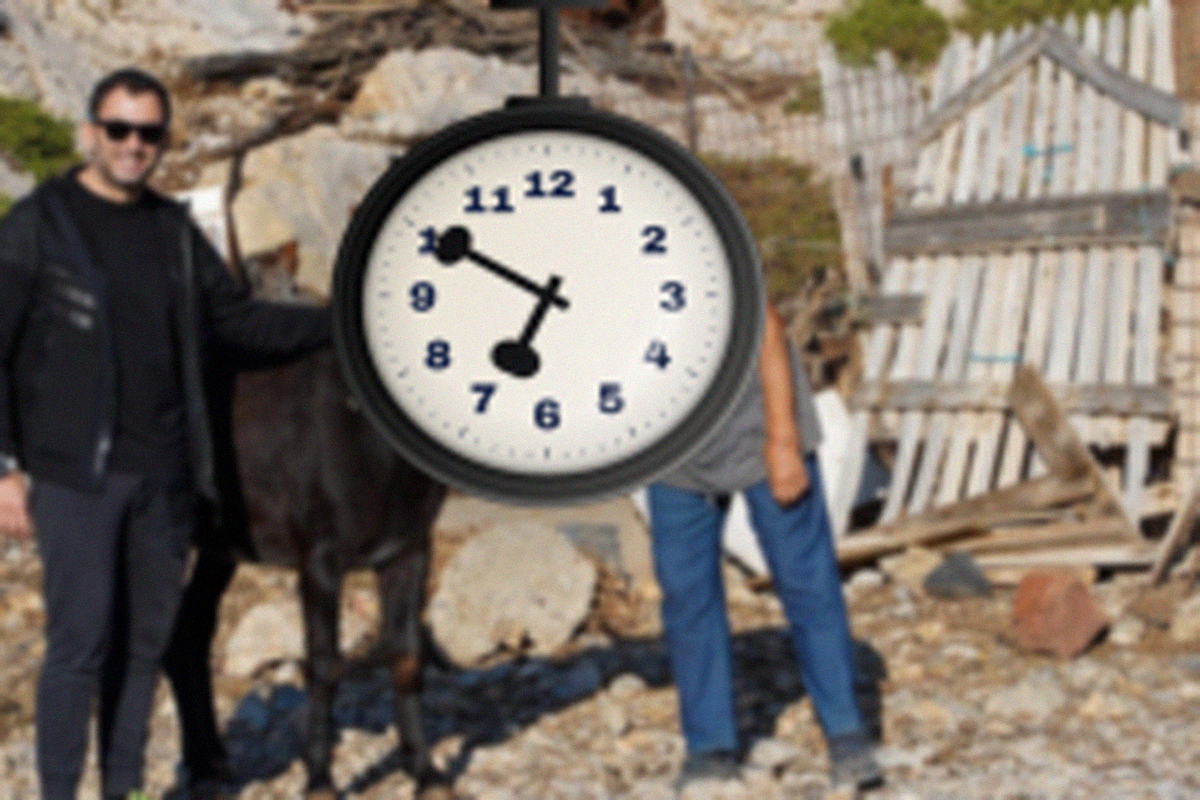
6,50
